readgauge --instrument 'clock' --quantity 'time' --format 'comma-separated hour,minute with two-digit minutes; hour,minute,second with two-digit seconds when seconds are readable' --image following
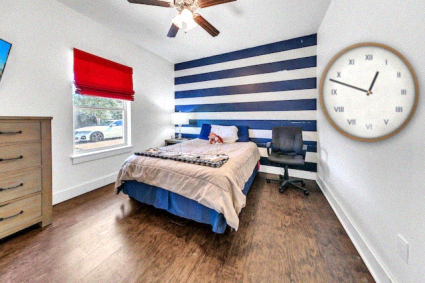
12,48
